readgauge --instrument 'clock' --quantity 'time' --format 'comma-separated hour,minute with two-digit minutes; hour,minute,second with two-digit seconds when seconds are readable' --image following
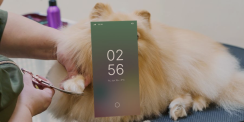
2,56
